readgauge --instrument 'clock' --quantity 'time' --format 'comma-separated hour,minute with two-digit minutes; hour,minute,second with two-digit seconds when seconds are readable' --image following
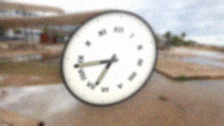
6,43
